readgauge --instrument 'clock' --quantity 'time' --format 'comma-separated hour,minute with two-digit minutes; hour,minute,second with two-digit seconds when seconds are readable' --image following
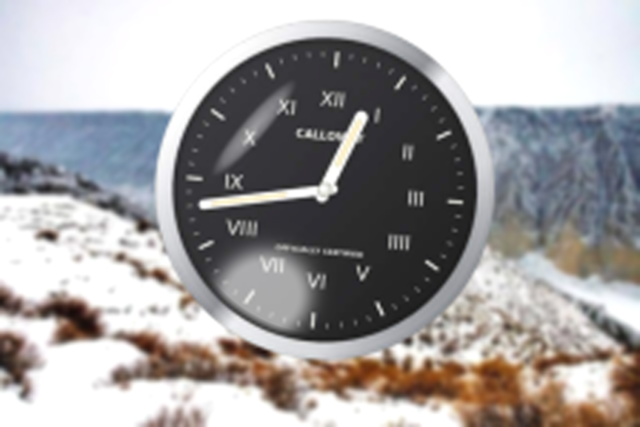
12,43
